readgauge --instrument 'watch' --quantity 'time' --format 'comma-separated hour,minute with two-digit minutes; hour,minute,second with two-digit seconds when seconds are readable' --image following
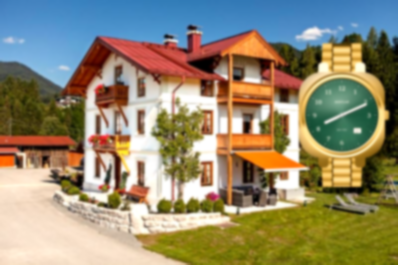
8,11
